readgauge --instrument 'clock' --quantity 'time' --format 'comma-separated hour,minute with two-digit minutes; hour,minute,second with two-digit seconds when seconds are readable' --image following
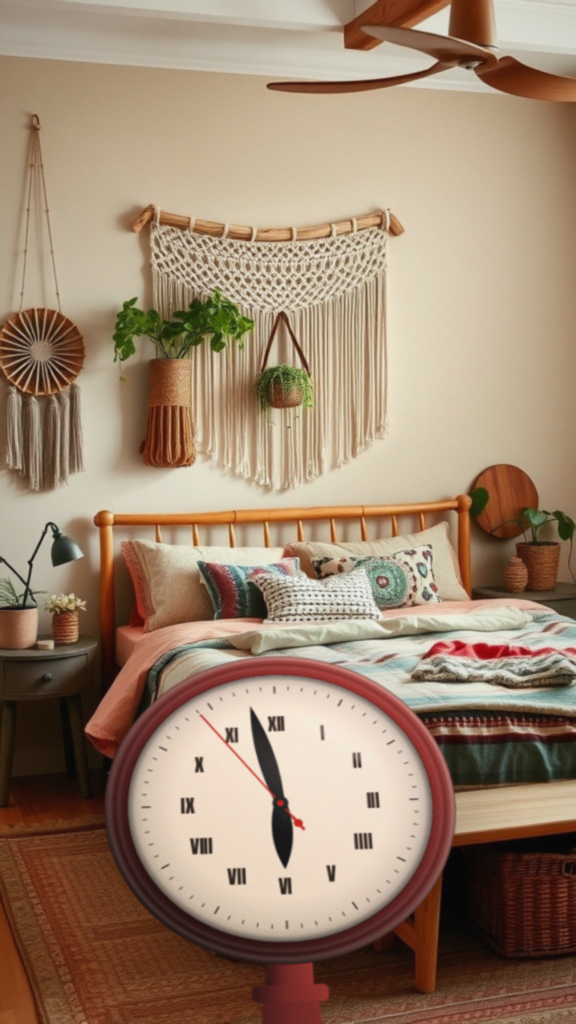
5,57,54
